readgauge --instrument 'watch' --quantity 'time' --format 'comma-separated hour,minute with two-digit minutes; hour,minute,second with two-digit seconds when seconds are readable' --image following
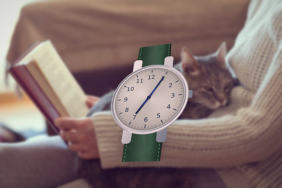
7,05
